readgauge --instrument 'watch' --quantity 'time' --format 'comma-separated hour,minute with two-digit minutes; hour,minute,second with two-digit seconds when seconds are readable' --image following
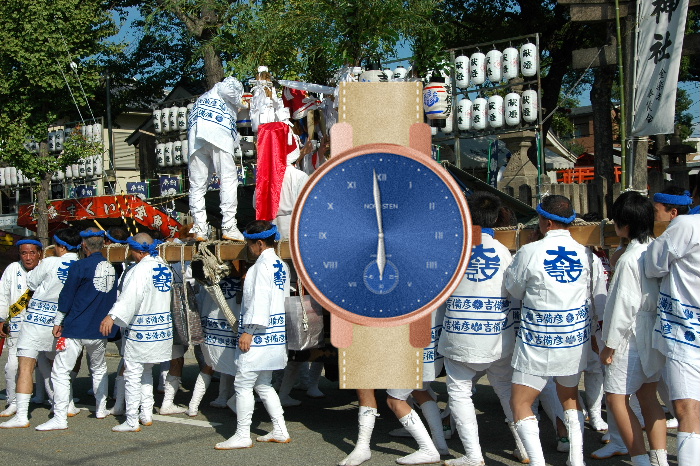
5,59
